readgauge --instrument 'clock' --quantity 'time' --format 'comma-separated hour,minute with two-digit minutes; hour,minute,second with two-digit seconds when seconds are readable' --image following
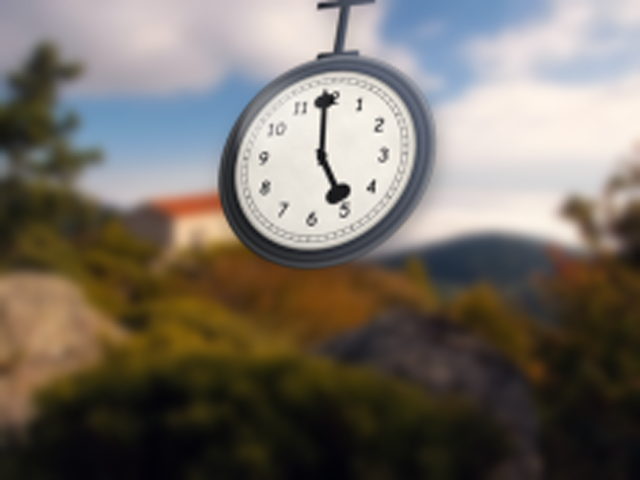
4,59
